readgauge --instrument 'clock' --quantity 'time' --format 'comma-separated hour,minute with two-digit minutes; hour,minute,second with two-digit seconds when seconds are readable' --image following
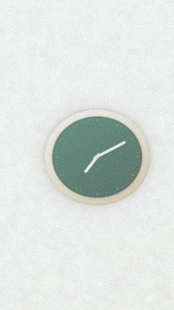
7,10
